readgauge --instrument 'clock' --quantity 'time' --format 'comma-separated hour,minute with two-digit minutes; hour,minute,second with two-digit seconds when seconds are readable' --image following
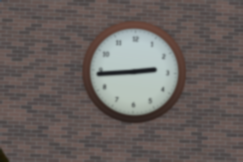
2,44
